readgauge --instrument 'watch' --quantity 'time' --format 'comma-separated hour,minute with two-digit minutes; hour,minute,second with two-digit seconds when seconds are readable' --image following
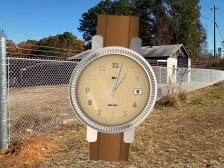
1,02
